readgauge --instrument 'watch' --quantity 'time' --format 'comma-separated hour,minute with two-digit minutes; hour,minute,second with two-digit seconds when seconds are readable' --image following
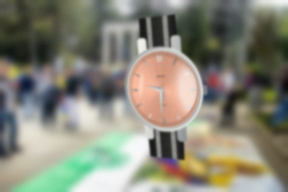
9,31
